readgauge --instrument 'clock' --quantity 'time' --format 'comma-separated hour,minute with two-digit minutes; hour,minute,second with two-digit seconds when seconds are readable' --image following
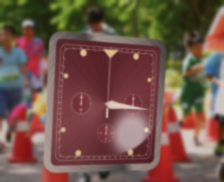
3,16
